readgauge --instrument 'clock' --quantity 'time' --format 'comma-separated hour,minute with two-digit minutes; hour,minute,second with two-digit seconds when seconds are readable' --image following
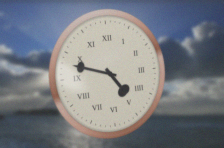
4,48
